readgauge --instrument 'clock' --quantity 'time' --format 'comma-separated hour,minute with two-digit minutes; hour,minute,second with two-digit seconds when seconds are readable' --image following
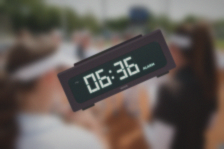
6,36
